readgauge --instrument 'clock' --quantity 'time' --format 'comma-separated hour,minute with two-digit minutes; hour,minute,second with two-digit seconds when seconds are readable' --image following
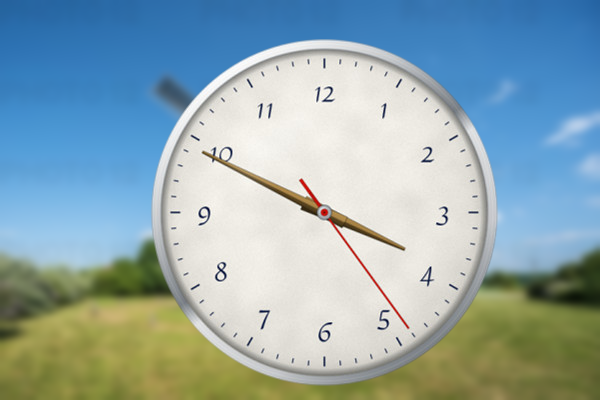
3,49,24
